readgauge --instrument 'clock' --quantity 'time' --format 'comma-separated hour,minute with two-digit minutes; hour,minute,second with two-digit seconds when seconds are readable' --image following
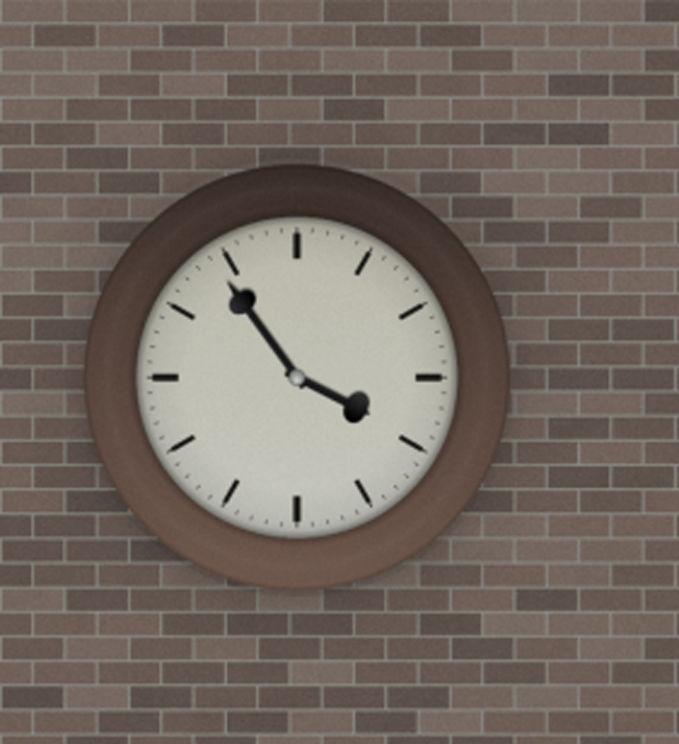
3,54
